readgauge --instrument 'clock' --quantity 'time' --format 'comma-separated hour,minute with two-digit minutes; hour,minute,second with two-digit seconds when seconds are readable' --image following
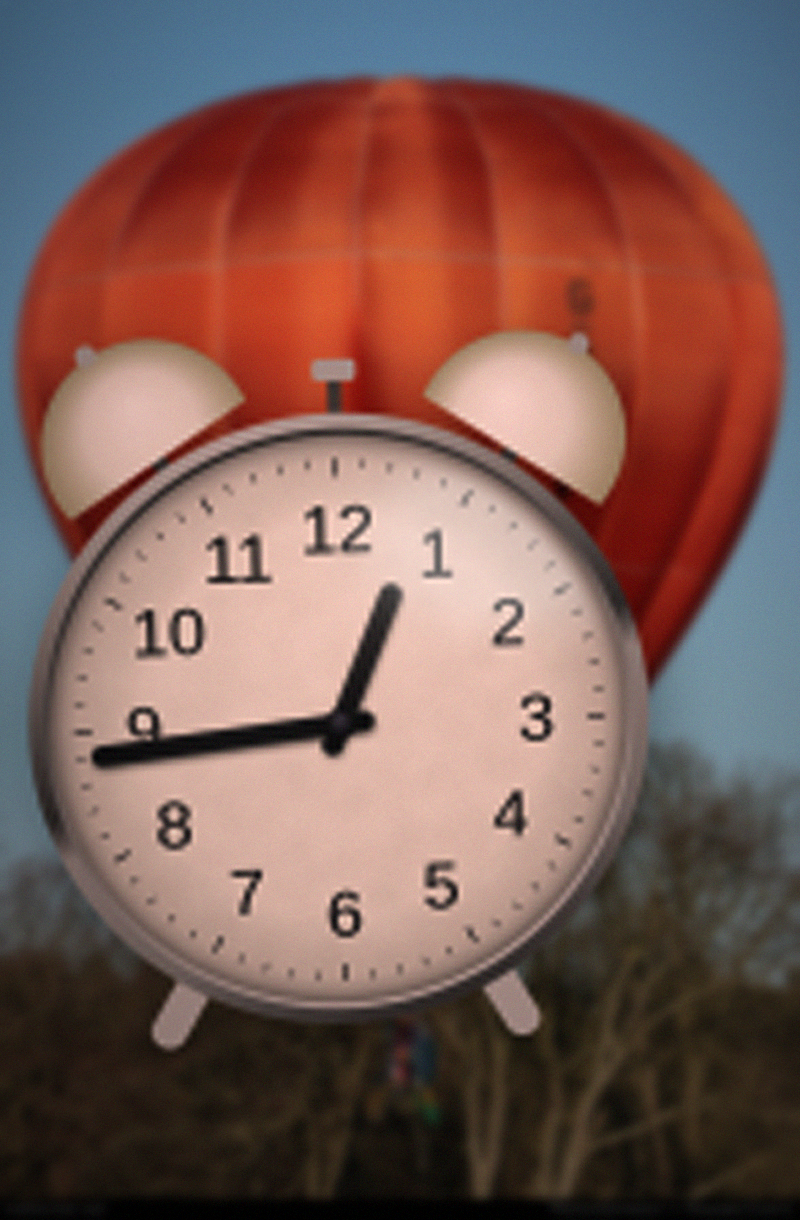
12,44
